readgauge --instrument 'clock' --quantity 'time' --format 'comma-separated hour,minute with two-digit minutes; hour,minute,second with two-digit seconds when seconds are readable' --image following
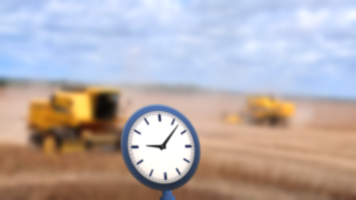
9,07
